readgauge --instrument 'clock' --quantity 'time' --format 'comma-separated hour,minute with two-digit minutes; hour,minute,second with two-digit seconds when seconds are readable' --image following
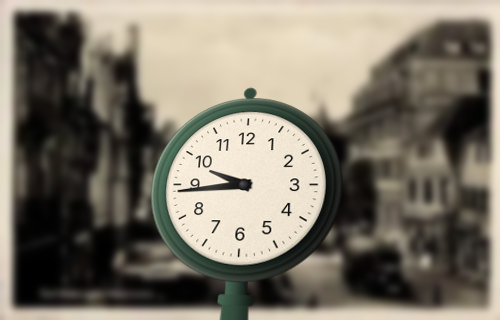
9,44
